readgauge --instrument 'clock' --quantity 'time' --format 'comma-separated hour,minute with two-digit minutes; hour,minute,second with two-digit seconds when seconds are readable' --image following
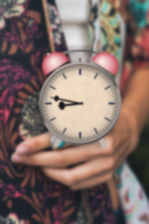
8,47
